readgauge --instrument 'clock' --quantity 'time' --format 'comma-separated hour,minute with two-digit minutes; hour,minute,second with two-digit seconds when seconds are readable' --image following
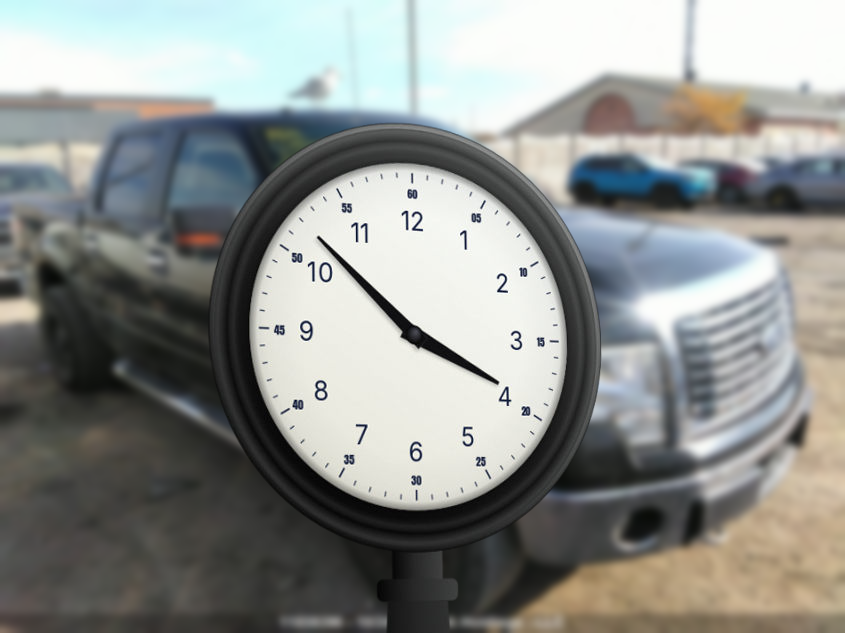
3,52
